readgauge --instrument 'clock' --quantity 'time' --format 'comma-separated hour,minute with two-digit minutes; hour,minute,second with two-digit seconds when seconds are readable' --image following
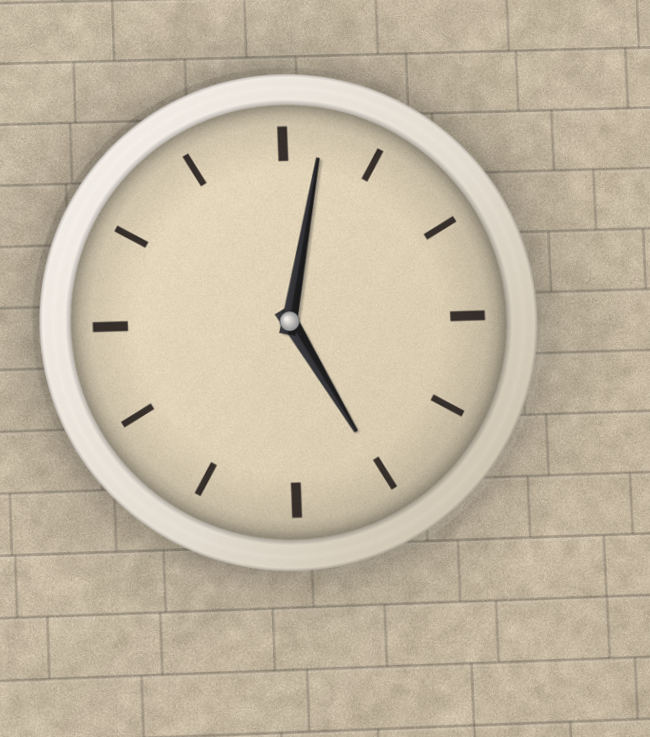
5,02
